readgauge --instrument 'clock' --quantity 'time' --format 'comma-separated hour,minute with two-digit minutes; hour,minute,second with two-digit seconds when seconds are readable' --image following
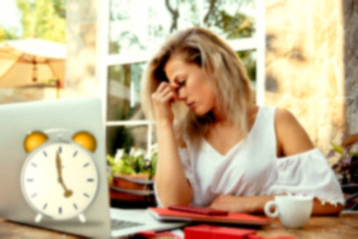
4,59
